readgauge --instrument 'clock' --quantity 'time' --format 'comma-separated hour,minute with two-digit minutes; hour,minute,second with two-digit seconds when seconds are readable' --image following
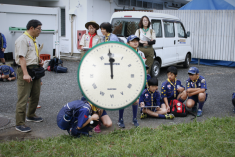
11,59
